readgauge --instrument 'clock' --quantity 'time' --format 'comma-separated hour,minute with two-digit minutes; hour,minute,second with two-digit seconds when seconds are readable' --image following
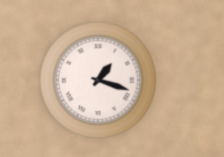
1,18
